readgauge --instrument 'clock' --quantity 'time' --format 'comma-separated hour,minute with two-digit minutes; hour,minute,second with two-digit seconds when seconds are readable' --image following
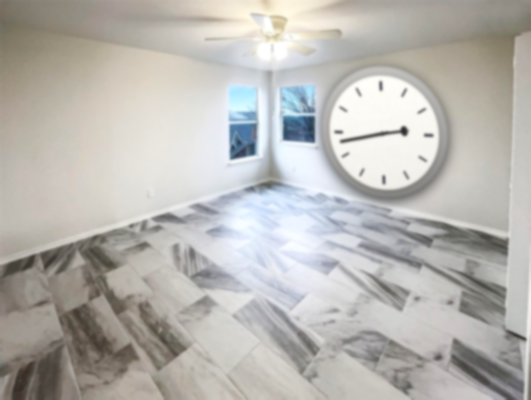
2,43
